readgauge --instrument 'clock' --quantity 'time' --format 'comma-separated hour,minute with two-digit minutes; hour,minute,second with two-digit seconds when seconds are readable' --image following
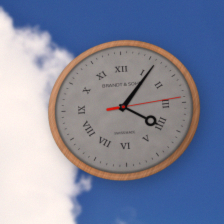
4,06,14
